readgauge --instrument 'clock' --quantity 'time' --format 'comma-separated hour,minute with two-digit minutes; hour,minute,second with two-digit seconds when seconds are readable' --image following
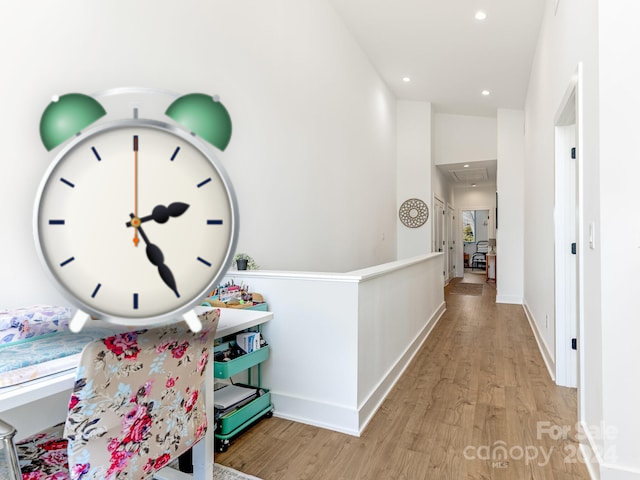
2,25,00
